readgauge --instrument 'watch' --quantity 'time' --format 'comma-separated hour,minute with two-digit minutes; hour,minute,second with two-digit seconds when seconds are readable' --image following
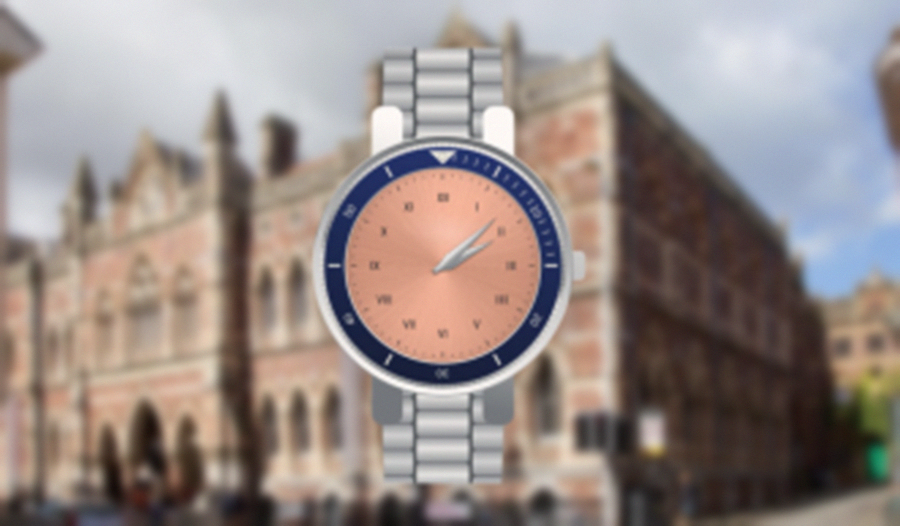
2,08
